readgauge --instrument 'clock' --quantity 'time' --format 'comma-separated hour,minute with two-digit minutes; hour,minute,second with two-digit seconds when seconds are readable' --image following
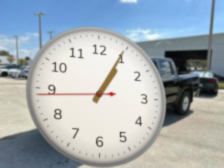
1,04,44
